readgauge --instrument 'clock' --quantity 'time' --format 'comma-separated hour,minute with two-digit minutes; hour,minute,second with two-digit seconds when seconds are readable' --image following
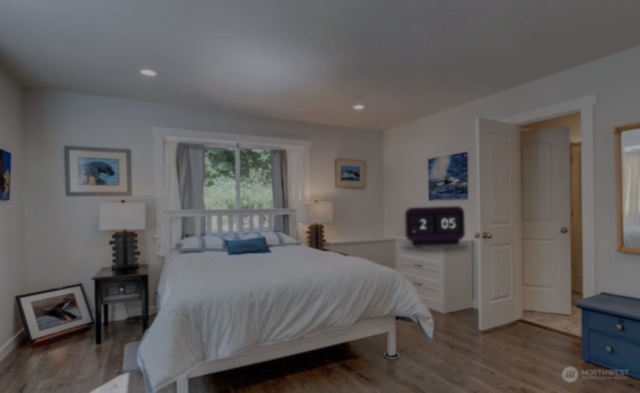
2,05
